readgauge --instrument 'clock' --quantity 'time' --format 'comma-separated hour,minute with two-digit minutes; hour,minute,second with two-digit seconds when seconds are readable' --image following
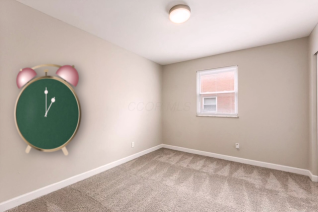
1,00
